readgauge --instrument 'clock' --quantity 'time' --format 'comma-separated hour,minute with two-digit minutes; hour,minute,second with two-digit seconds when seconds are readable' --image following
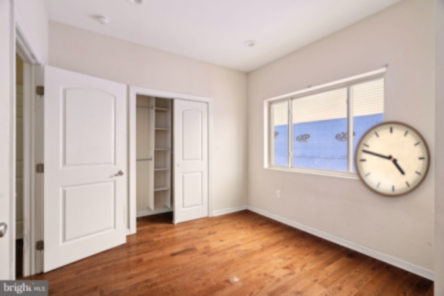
4,48
